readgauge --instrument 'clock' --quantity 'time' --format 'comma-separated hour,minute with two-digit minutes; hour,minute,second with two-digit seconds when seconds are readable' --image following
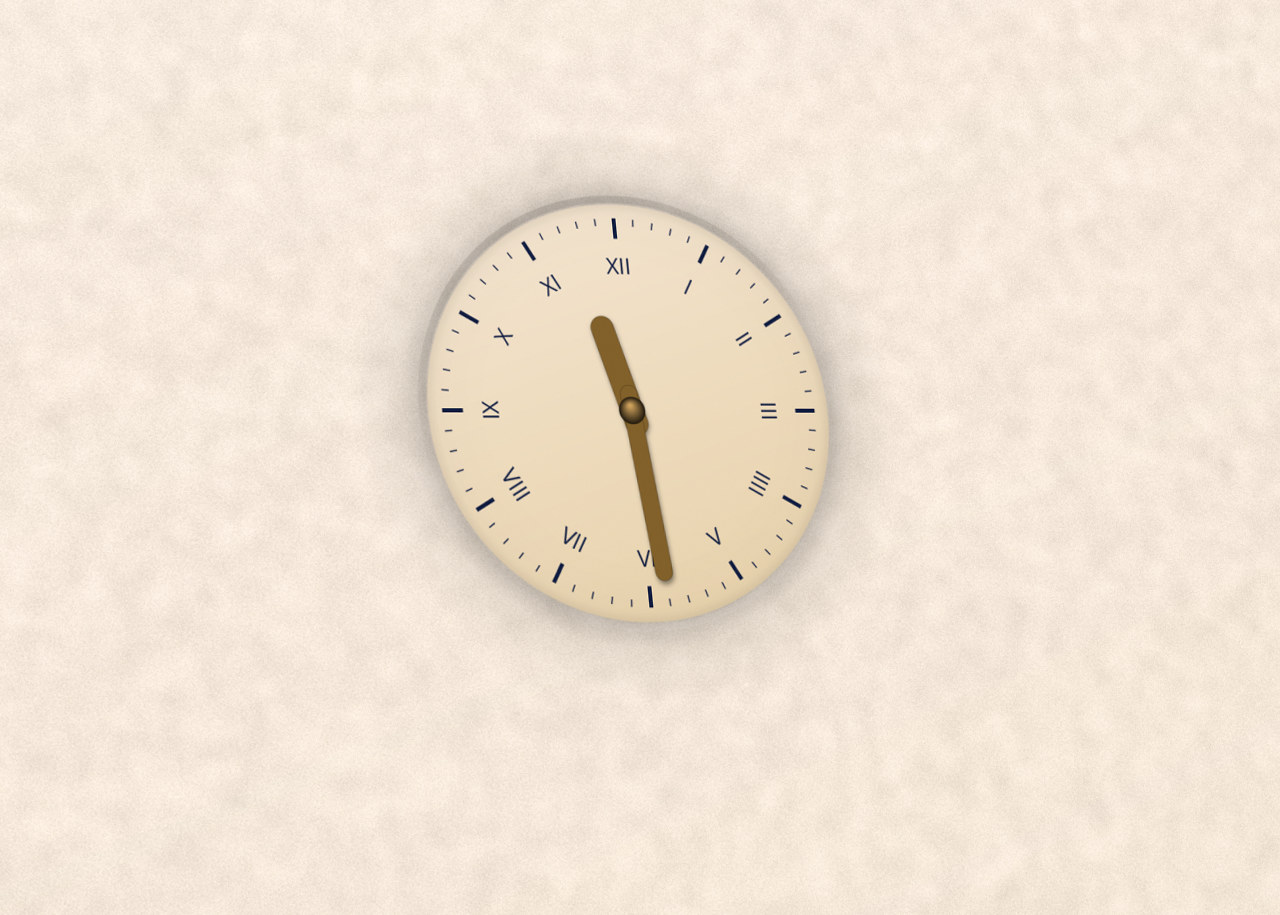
11,29
